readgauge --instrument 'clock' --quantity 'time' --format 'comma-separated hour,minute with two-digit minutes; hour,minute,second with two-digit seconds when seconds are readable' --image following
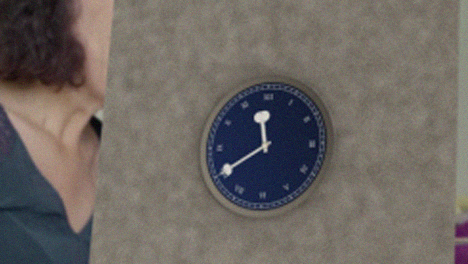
11,40
